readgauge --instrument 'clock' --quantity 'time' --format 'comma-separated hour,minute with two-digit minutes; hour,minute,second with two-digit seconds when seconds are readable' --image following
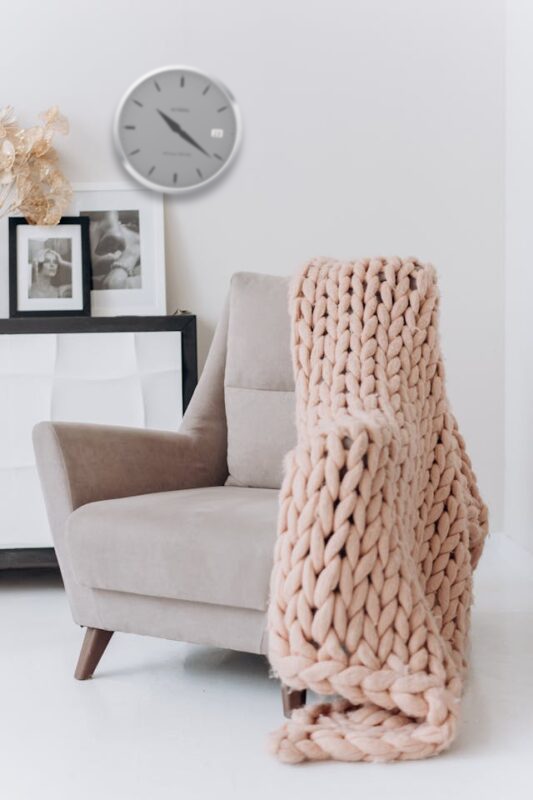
10,21
